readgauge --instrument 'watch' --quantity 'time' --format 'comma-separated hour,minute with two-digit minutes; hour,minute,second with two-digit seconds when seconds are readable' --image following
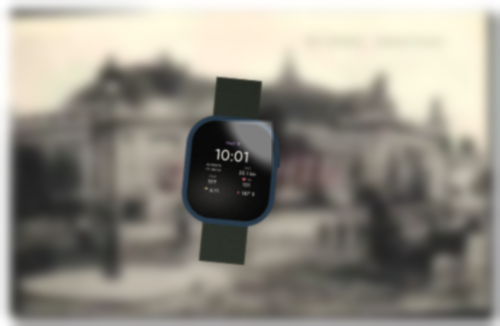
10,01
